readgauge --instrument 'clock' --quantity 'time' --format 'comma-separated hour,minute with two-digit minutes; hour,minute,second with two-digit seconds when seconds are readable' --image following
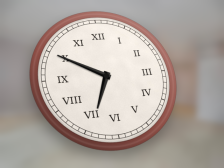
6,50
